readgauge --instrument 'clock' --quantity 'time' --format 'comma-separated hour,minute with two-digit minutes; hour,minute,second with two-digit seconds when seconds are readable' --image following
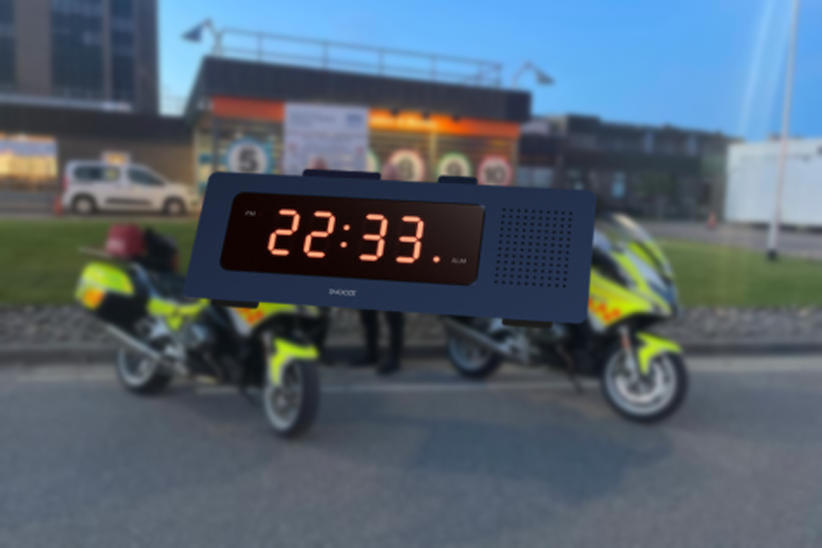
22,33
